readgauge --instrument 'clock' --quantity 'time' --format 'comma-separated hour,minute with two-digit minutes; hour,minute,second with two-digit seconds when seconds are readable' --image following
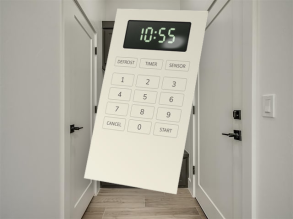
10,55
